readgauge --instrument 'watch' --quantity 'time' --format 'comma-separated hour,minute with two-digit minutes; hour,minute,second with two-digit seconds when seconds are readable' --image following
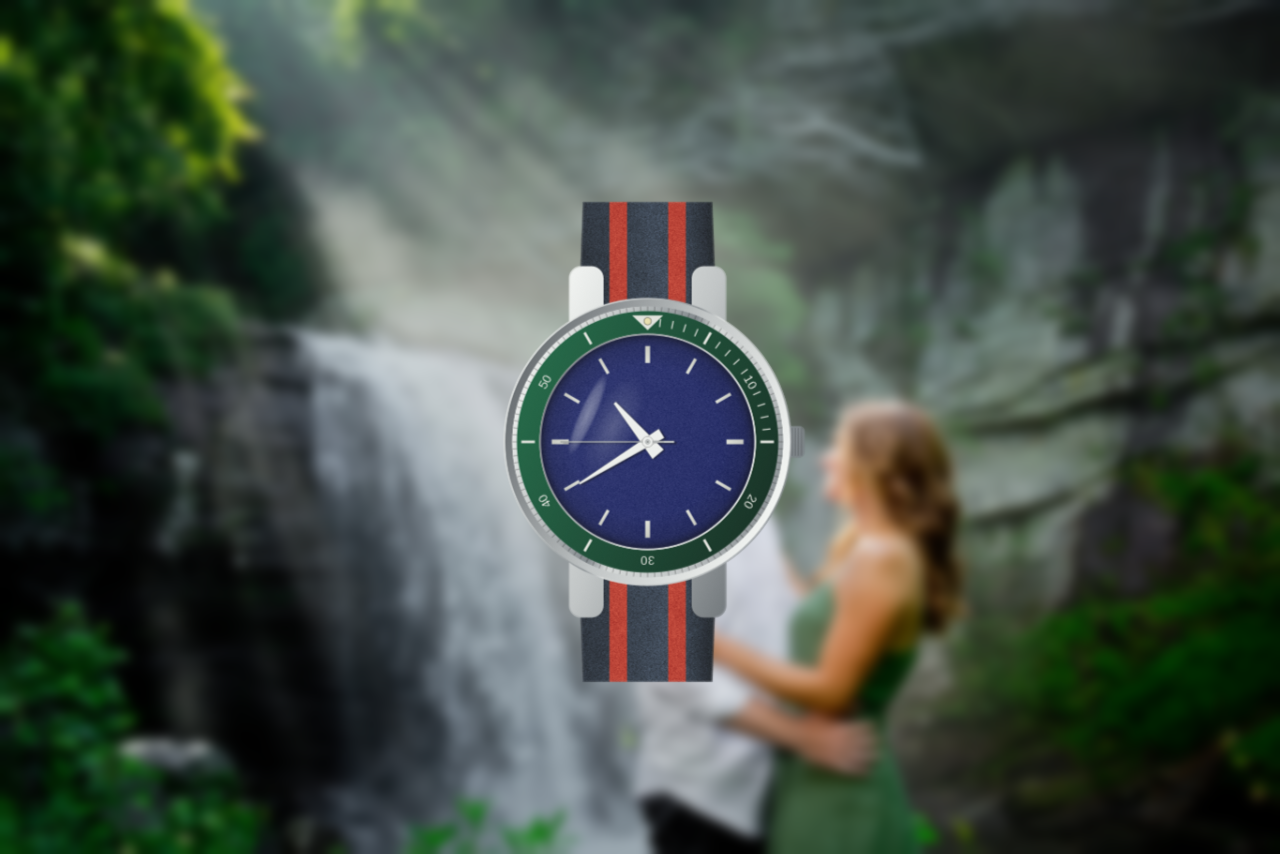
10,39,45
